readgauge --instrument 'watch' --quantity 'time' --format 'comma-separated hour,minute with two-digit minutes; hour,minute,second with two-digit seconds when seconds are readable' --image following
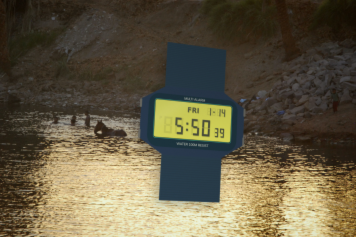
5,50,39
